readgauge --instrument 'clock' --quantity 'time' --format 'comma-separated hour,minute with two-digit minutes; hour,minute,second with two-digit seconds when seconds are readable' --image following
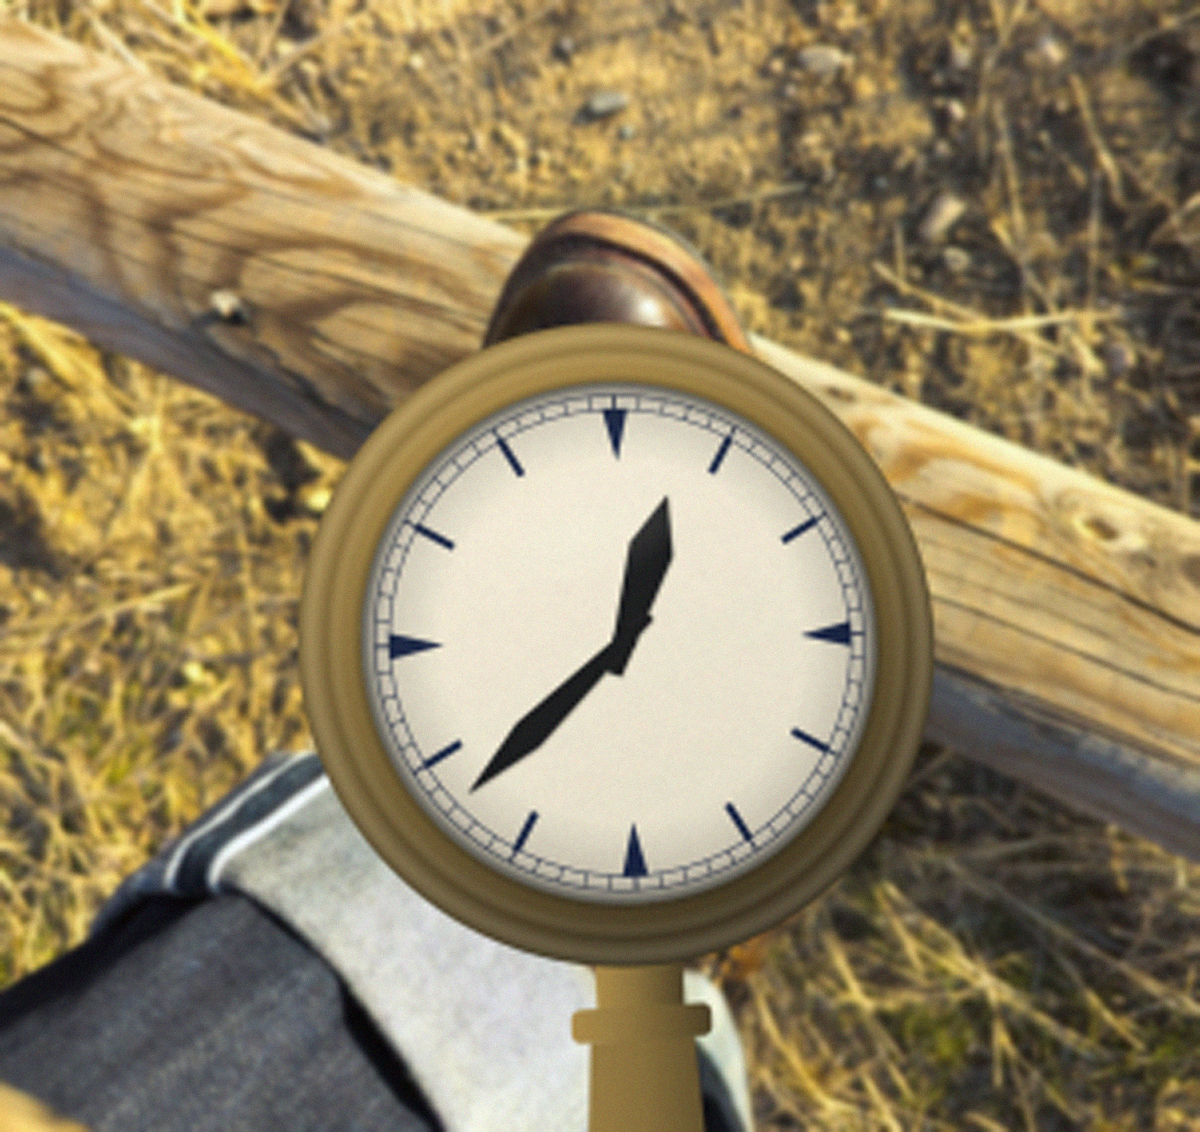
12,38
